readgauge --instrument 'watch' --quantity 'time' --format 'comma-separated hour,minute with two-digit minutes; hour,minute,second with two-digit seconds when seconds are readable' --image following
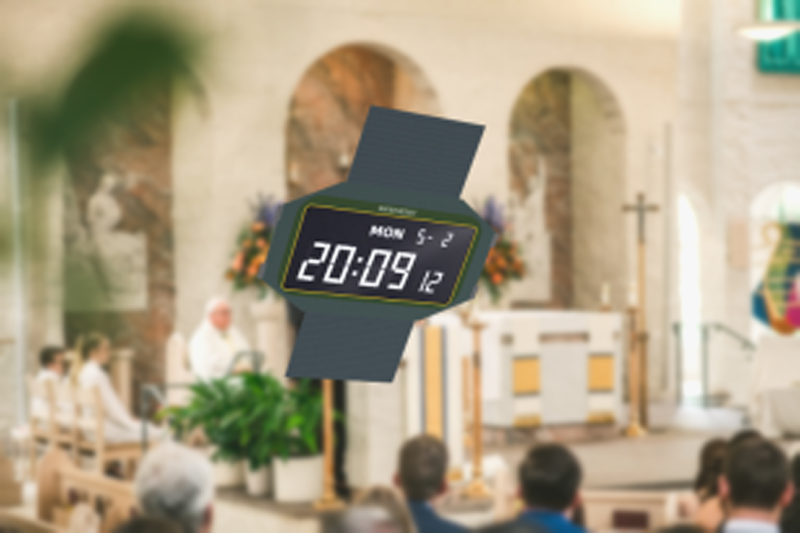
20,09,12
